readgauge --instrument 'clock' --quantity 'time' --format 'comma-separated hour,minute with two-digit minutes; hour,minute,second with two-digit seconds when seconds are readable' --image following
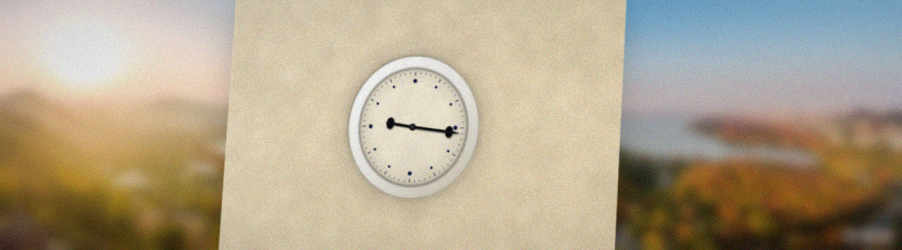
9,16
